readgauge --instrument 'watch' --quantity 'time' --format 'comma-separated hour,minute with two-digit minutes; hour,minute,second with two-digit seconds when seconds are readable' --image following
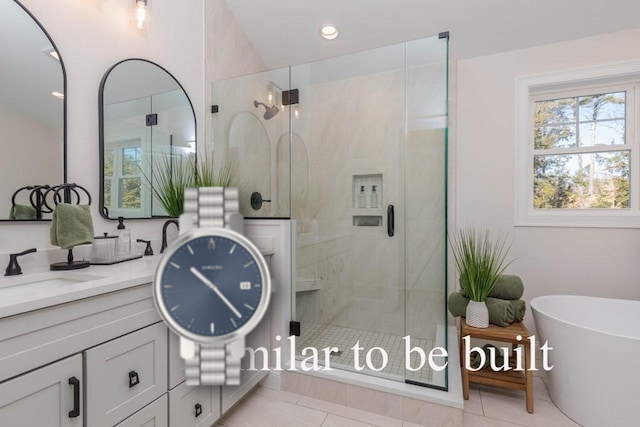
10,23
